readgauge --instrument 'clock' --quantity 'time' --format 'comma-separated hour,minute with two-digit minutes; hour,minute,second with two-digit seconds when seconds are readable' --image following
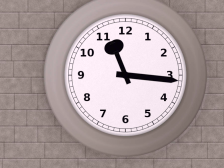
11,16
